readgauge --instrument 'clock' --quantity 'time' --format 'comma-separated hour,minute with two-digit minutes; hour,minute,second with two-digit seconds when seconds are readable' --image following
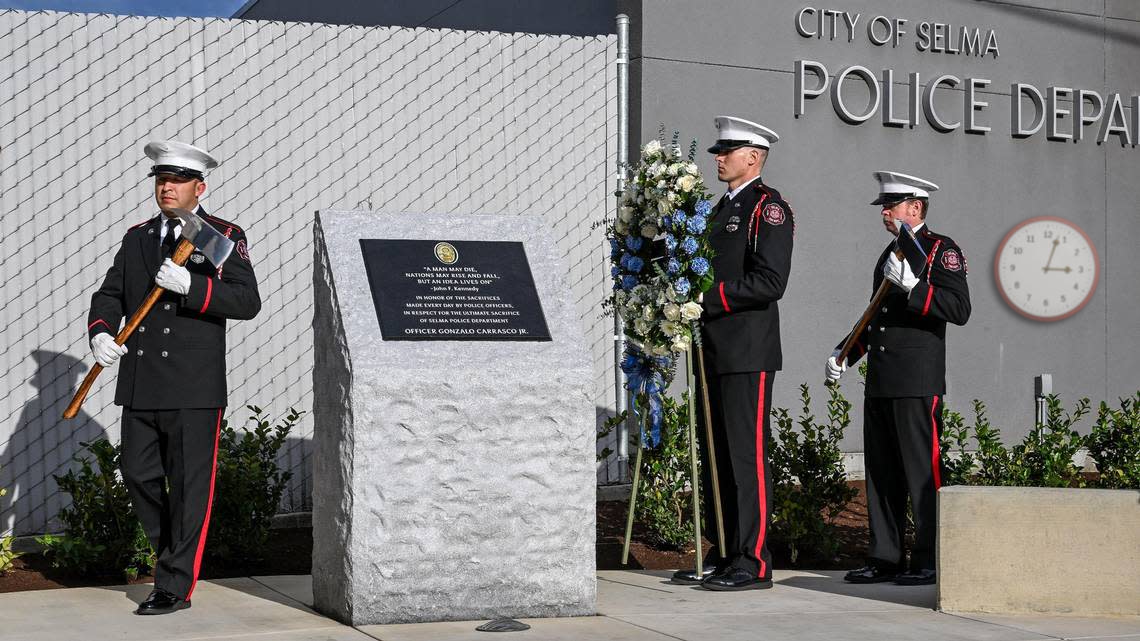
3,03
